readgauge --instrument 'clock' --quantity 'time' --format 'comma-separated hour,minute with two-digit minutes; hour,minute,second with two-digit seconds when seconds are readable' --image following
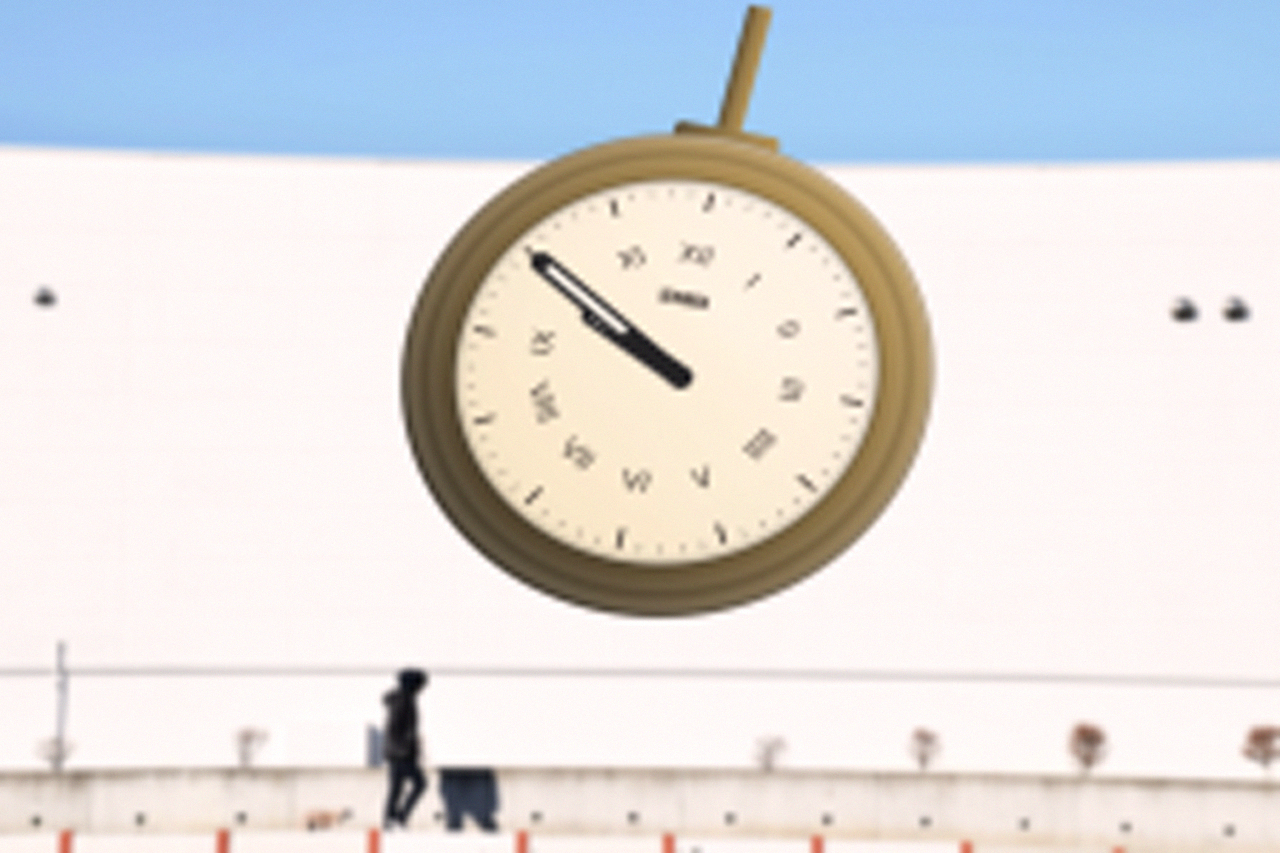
9,50
